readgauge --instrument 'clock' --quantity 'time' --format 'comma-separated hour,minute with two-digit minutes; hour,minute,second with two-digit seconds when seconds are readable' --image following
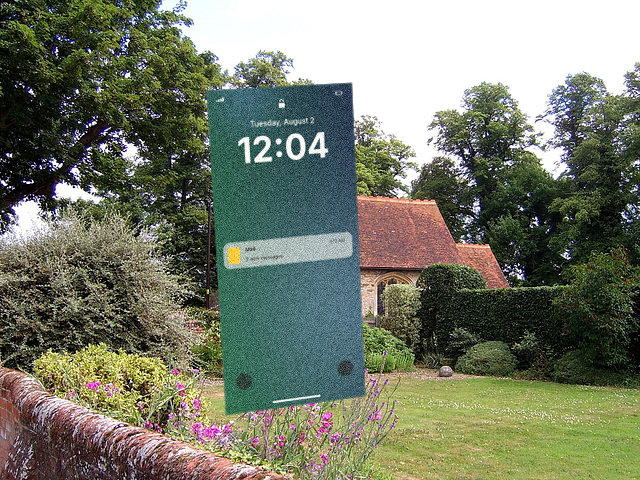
12,04
